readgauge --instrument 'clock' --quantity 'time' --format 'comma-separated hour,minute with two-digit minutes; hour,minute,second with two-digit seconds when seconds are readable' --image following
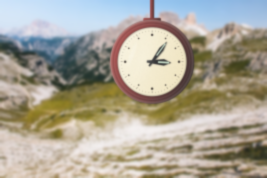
3,06
